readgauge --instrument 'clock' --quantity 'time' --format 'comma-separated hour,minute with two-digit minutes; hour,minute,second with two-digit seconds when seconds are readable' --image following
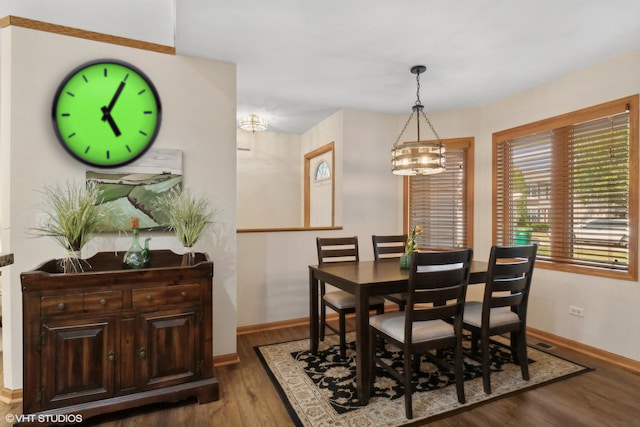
5,05
